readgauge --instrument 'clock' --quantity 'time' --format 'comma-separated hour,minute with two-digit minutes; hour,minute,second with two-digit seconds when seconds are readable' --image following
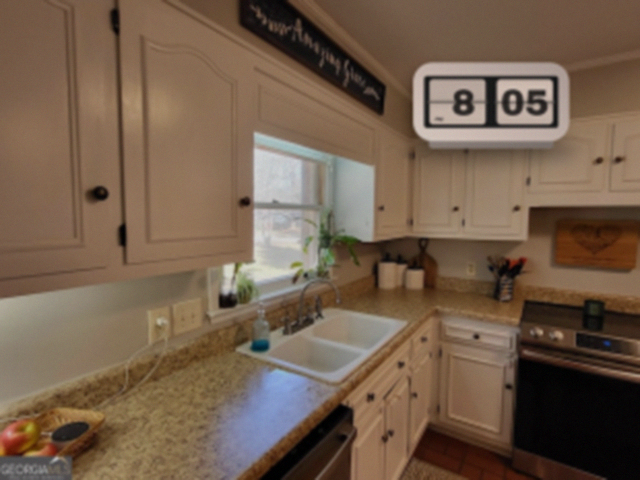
8,05
